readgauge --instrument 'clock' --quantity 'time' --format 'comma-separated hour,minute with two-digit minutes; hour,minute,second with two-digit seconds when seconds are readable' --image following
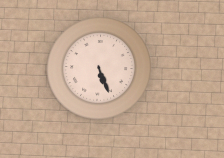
5,26
